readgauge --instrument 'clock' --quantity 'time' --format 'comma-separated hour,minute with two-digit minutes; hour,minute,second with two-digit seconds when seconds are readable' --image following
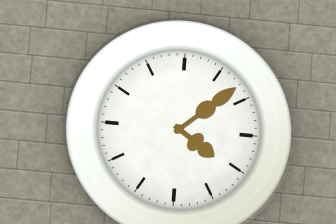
4,08
